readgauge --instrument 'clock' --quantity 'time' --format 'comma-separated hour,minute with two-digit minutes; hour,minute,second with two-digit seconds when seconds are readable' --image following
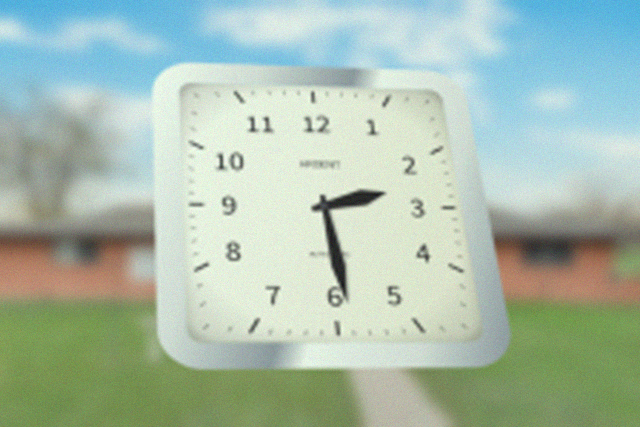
2,29
